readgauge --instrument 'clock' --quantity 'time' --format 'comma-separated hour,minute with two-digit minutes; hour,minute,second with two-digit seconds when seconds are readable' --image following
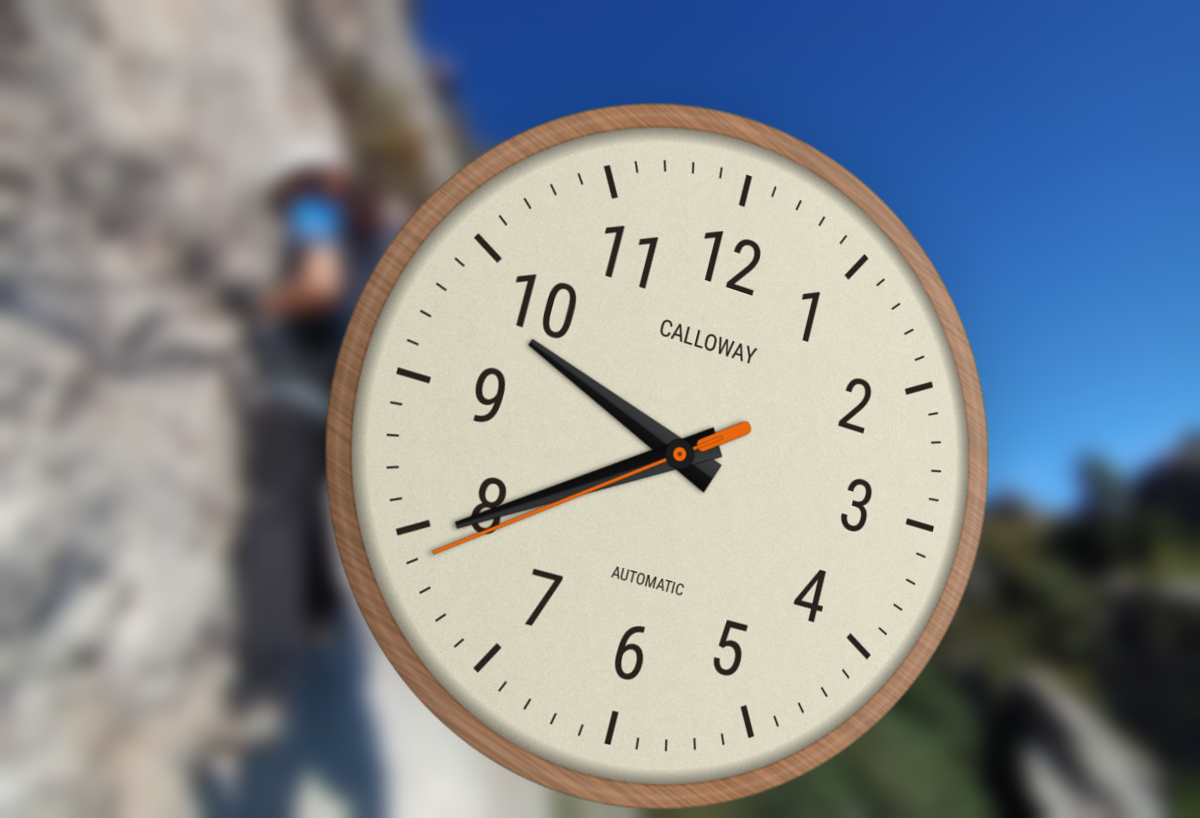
9,39,39
